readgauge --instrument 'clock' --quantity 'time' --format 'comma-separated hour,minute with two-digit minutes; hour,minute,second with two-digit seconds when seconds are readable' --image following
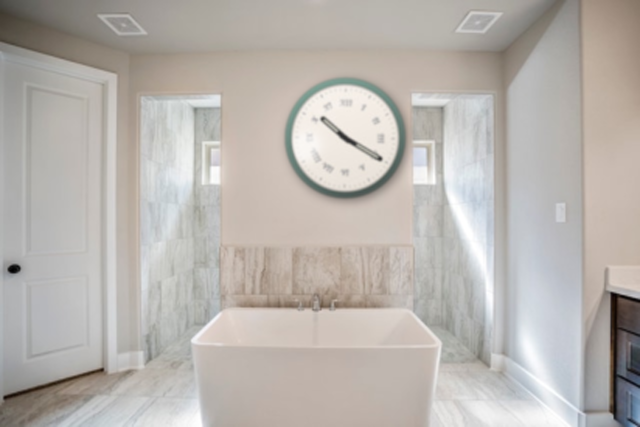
10,20
